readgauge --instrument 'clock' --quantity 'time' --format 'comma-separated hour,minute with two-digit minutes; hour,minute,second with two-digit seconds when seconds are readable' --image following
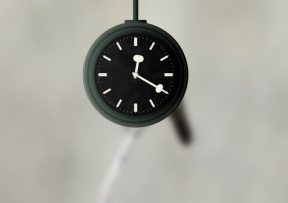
12,20
